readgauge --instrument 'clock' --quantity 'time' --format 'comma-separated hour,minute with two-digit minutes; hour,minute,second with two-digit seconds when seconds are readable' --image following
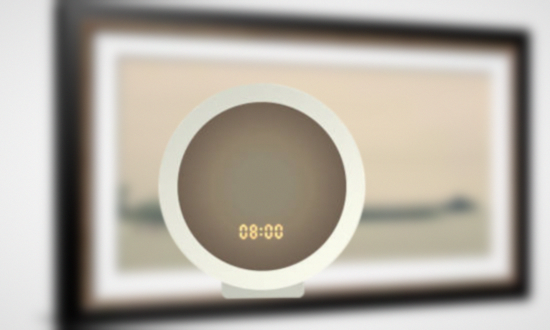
8,00
